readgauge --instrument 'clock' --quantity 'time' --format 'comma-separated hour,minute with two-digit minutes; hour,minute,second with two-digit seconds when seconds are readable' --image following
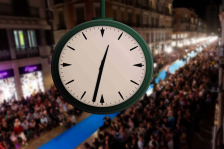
12,32
